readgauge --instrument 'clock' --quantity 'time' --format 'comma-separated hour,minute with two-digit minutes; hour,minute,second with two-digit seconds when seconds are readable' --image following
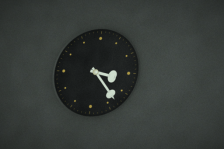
3,23
